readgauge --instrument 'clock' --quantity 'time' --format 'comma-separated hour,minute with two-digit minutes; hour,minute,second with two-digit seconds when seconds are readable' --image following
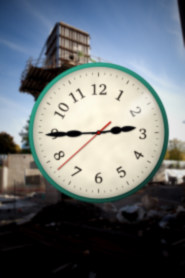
2,44,38
